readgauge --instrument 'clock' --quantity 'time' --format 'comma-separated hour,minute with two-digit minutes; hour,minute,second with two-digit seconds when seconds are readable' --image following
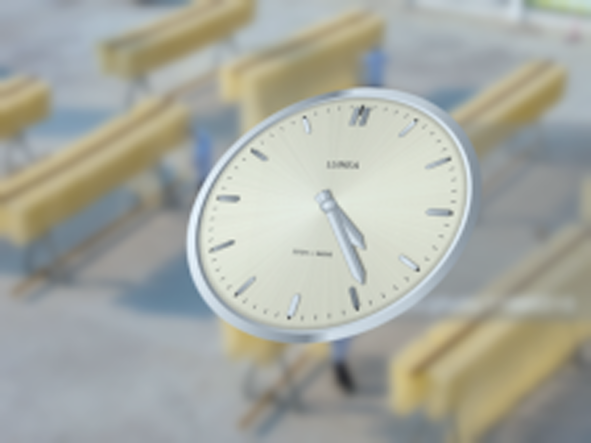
4,24
